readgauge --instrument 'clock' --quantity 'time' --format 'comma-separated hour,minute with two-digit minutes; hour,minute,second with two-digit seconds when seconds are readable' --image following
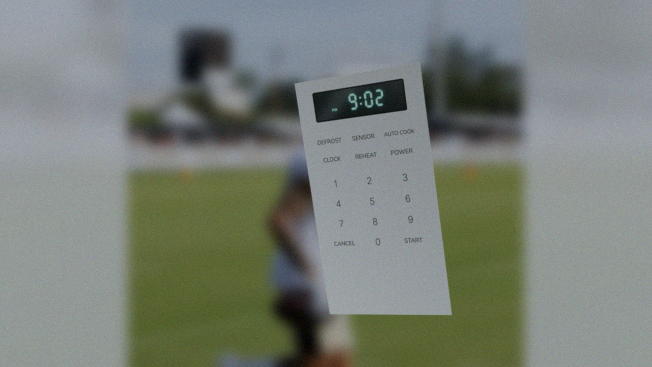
9,02
